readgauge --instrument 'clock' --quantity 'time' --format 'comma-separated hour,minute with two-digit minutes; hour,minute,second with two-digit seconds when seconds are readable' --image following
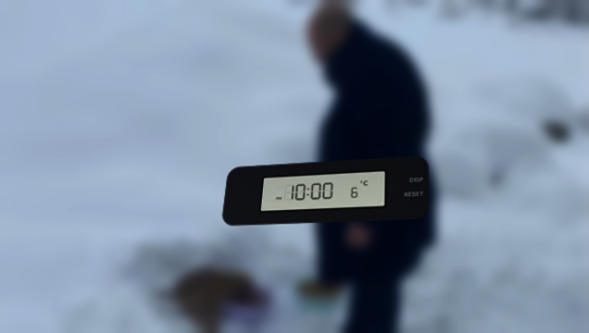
10,00
